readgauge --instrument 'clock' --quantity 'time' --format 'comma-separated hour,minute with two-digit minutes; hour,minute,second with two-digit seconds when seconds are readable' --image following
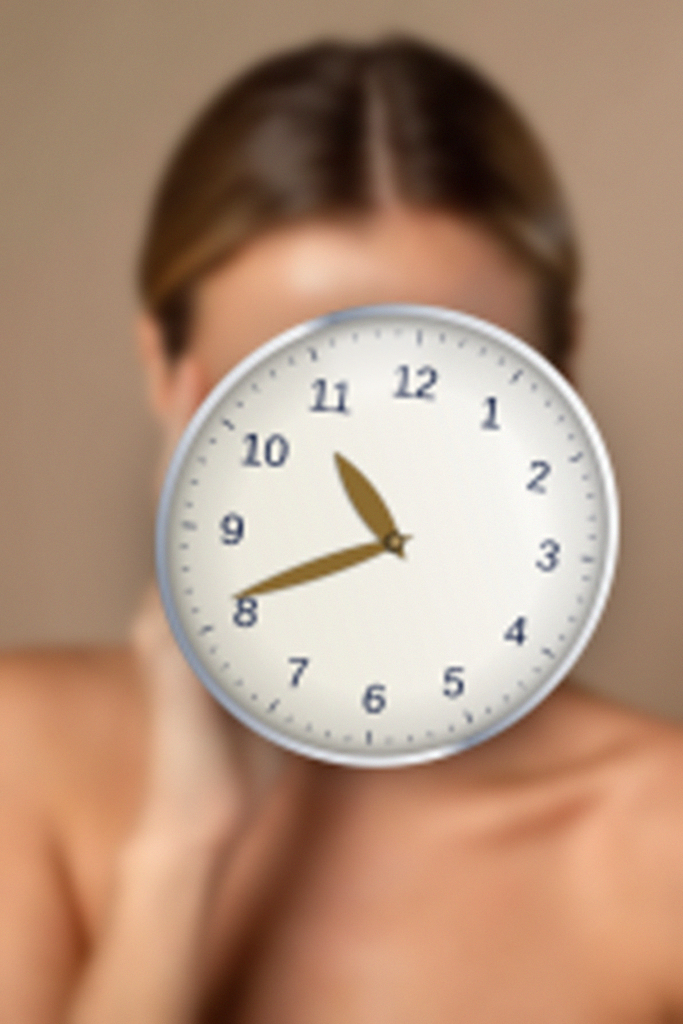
10,41
